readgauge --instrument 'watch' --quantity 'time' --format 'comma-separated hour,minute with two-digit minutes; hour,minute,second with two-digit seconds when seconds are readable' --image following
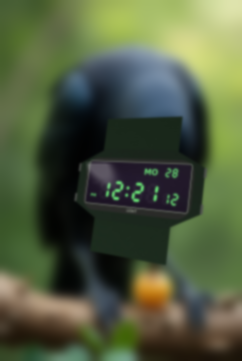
12,21
